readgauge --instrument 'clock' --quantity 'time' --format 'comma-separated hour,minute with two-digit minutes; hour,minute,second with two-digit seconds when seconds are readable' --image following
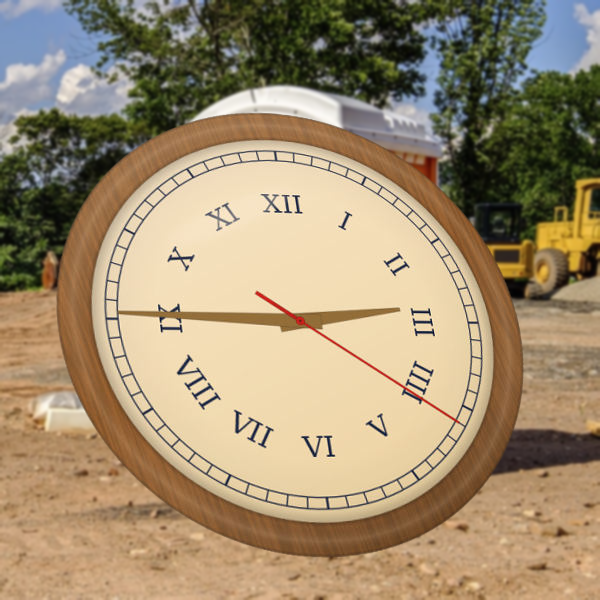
2,45,21
